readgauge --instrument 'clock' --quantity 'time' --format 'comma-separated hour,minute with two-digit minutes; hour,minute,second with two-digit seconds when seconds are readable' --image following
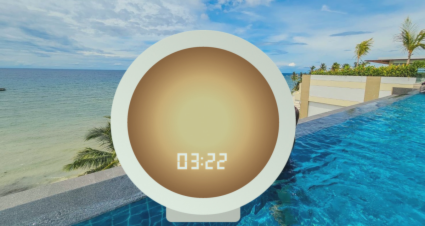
3,22
